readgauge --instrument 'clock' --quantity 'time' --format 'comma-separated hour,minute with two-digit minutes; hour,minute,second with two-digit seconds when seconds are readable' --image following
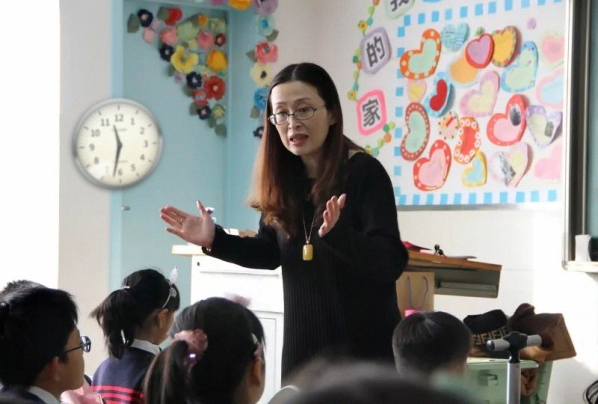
11,32
